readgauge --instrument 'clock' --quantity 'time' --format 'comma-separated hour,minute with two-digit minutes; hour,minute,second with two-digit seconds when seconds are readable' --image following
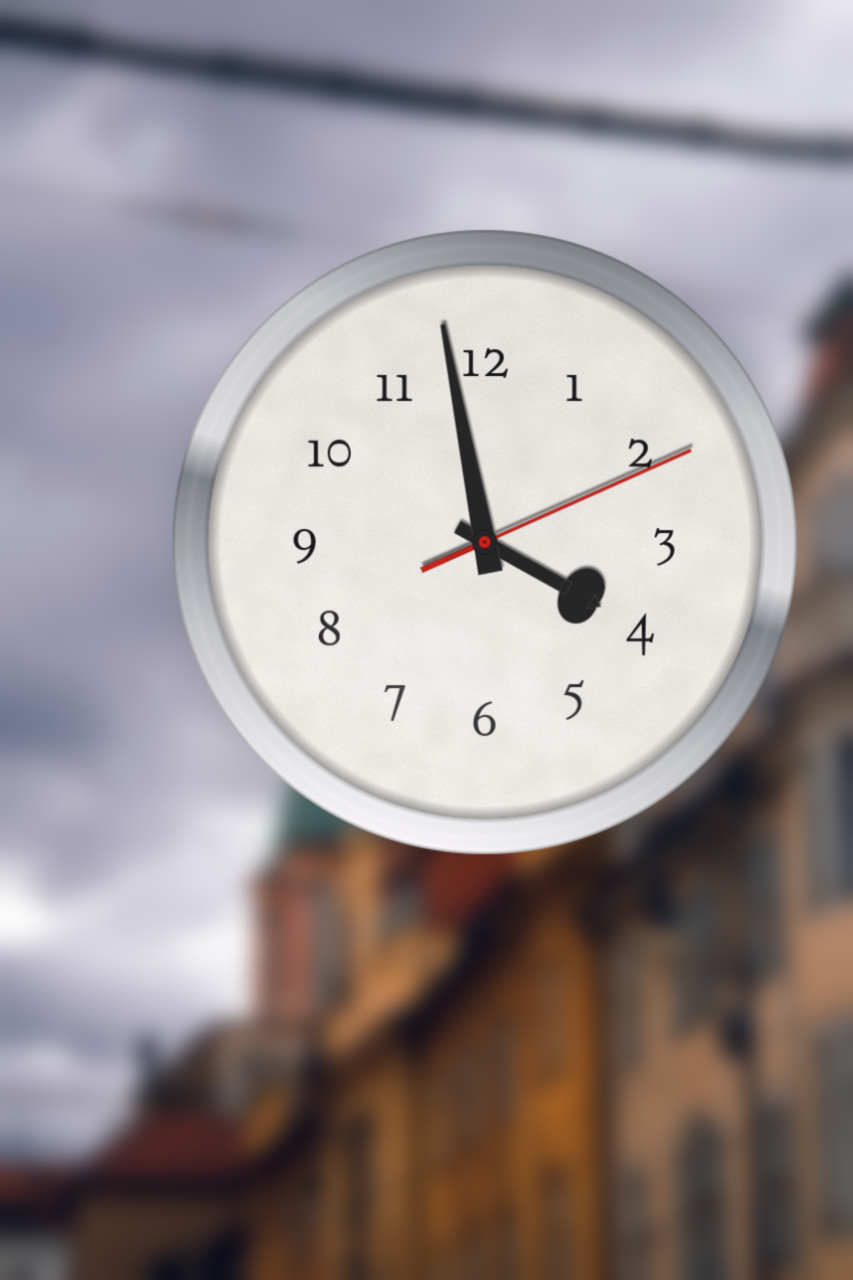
3,58,11
